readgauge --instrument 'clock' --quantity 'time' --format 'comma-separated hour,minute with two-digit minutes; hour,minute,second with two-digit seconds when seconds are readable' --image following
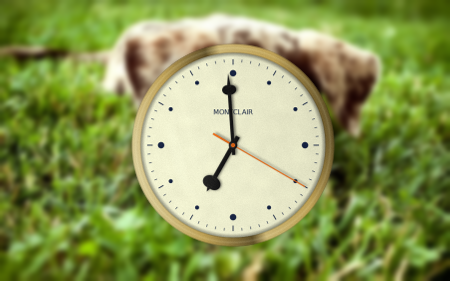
6,59,20
